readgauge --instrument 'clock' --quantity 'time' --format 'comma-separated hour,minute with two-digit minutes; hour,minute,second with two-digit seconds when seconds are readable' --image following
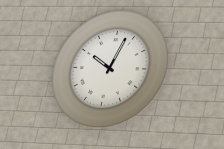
10,03
